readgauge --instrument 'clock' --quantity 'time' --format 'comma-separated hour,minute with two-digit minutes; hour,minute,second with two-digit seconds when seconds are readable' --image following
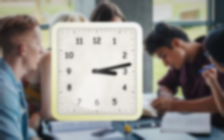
3,13
